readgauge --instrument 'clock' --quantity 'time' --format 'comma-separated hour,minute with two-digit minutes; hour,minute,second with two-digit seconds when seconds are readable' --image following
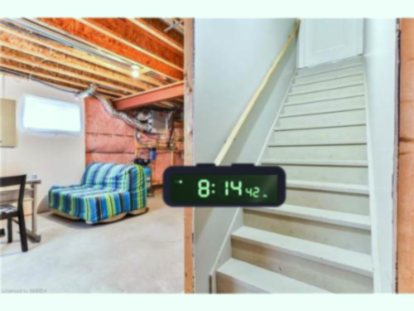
8,14
